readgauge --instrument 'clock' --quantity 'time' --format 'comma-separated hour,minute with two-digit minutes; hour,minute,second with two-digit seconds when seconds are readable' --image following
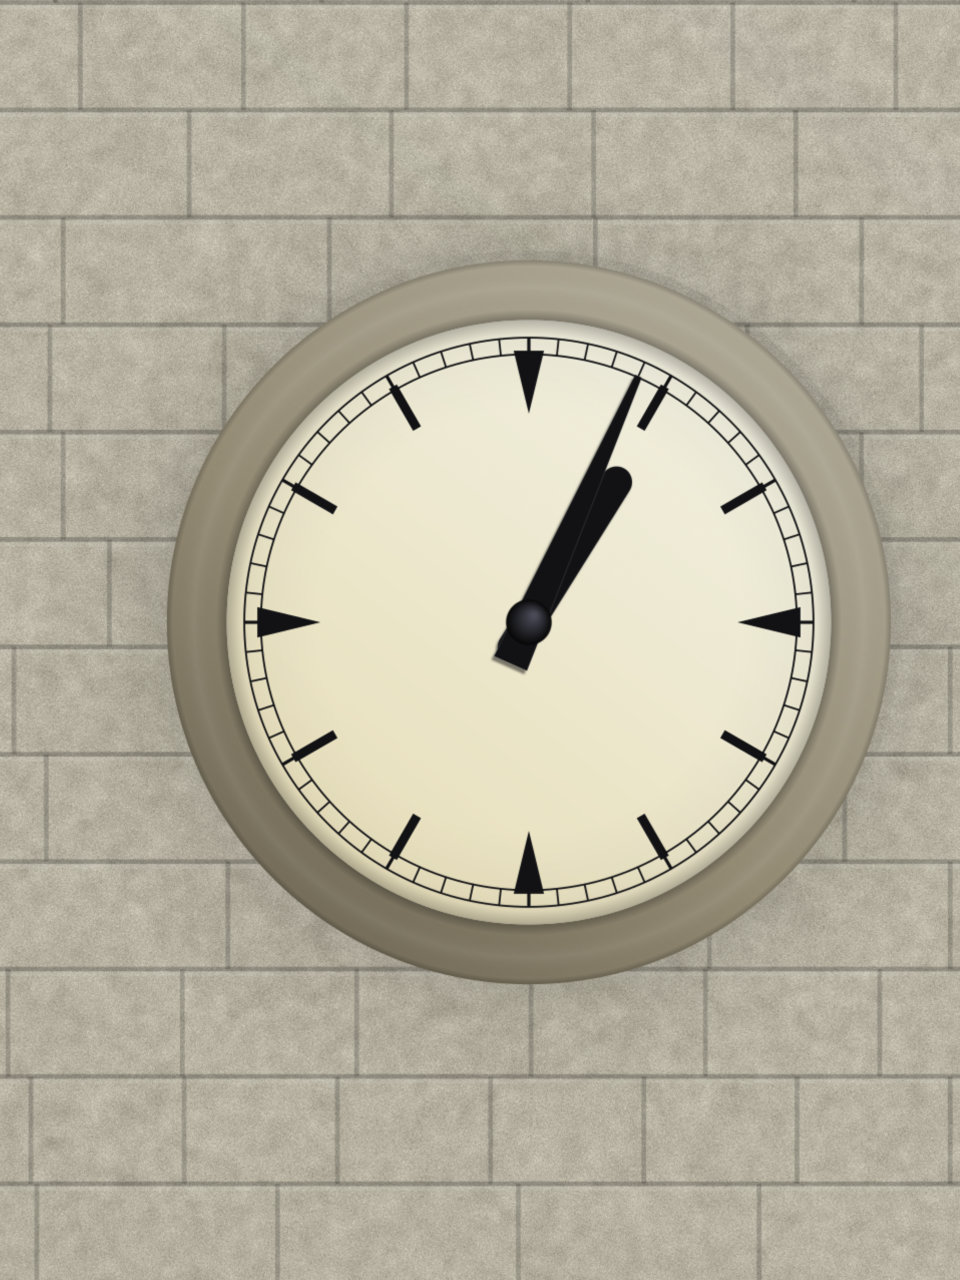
1,04
